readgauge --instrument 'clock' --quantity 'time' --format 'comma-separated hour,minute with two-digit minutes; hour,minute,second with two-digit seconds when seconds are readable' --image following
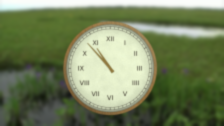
10,53
